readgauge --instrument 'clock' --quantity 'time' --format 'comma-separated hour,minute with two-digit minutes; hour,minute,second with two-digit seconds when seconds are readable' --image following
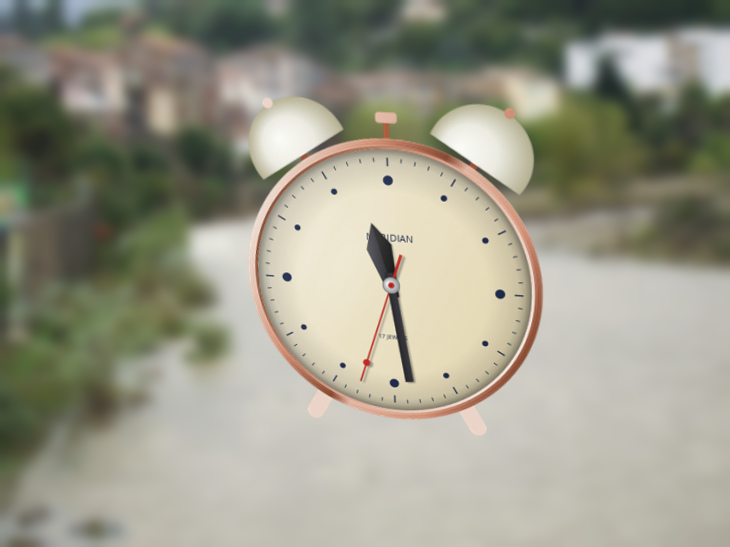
11,28,33
